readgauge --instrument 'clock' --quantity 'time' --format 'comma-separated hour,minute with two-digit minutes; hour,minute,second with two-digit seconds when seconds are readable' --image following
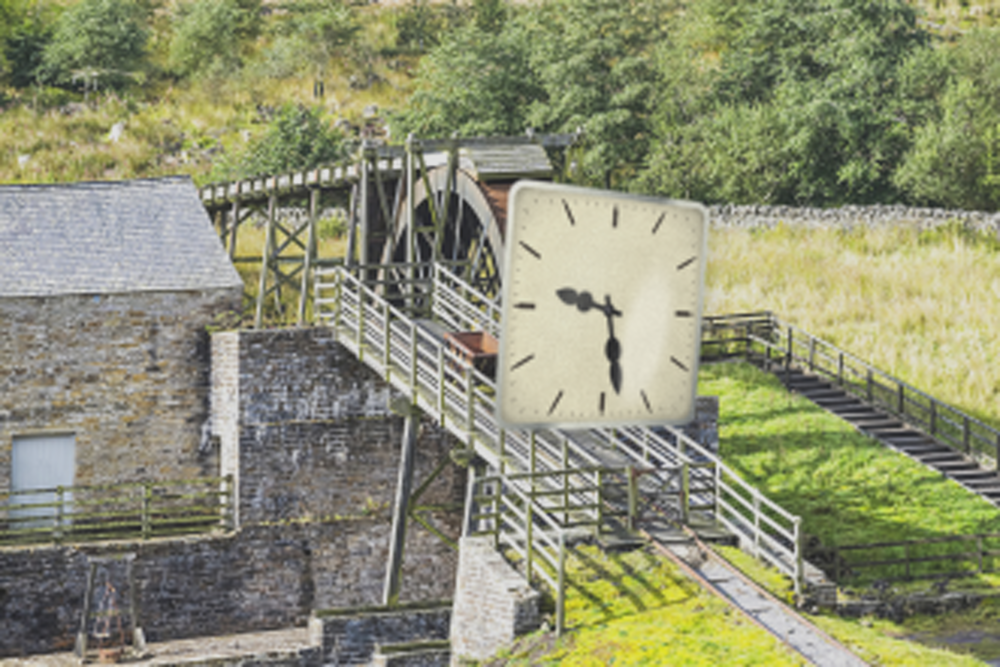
9,28
